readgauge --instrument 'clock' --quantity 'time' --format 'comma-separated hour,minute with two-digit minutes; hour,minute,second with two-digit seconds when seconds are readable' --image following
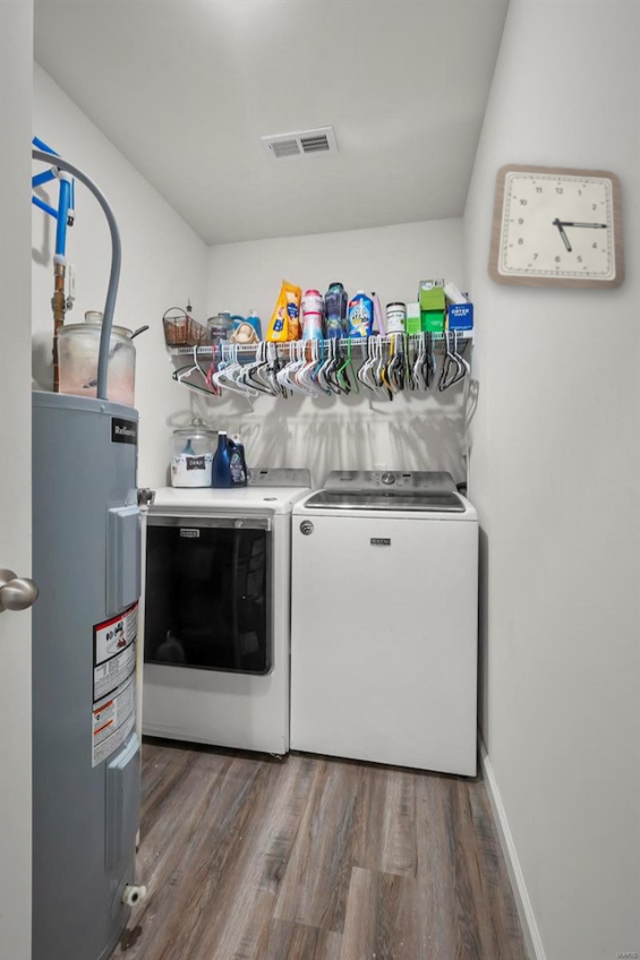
5,15
